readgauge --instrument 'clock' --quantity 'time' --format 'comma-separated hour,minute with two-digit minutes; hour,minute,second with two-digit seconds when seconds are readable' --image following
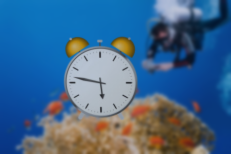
5,47
